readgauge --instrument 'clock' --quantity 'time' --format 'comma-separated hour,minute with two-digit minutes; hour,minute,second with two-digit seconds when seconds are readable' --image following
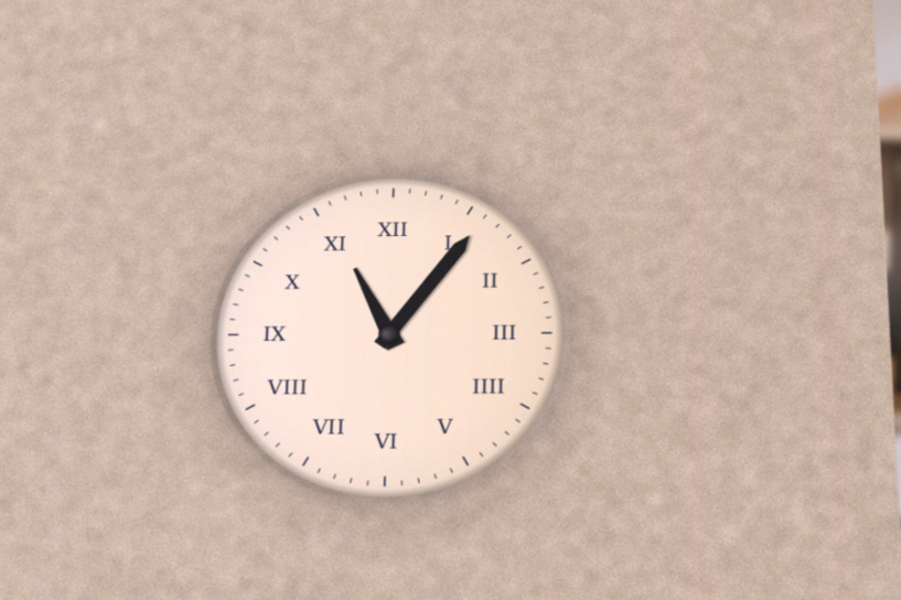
11,06
